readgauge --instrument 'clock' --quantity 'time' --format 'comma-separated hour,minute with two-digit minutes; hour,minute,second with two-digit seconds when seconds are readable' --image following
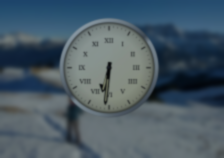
6,31
